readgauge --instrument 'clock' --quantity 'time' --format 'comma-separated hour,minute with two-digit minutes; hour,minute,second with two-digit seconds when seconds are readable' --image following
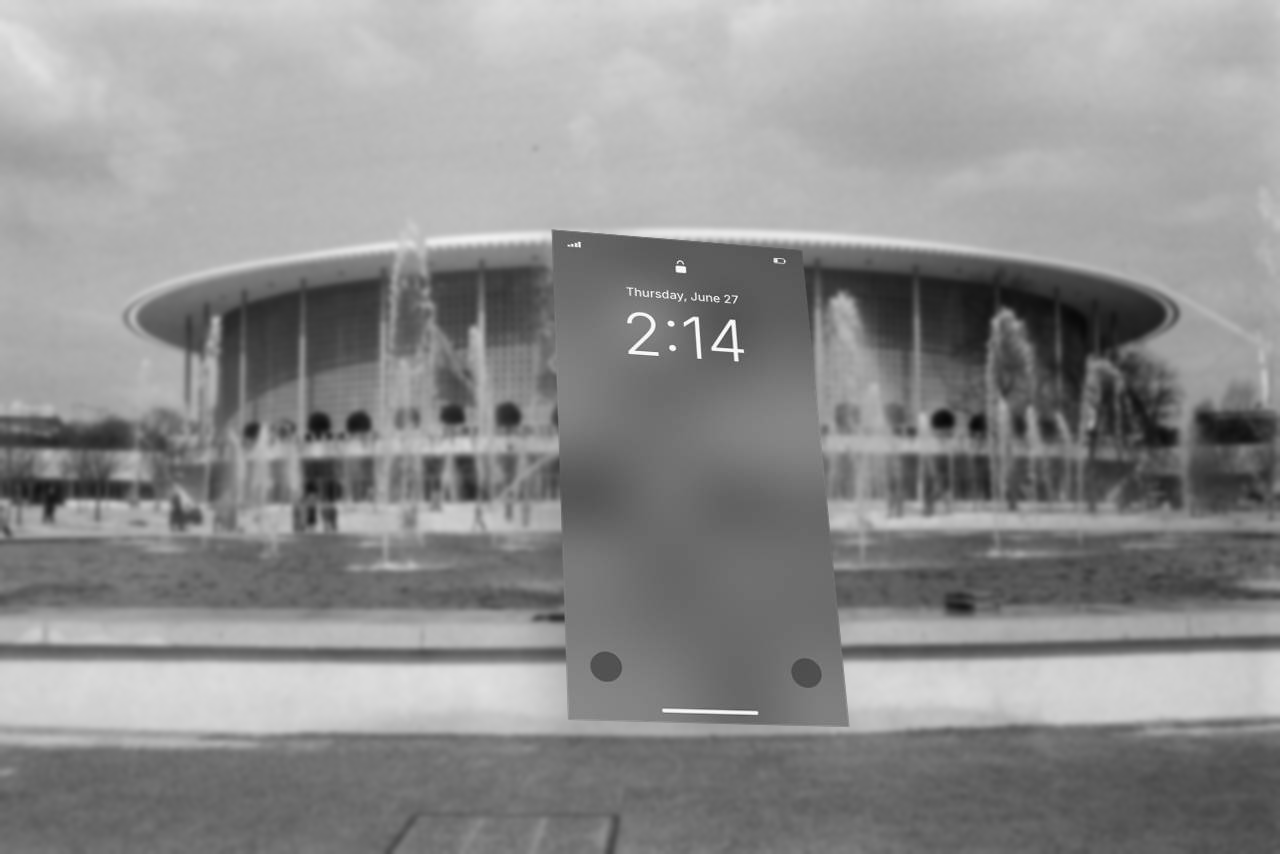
2,14
